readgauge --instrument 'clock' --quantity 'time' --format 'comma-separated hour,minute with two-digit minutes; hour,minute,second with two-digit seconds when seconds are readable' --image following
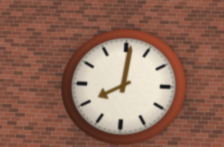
8,01
